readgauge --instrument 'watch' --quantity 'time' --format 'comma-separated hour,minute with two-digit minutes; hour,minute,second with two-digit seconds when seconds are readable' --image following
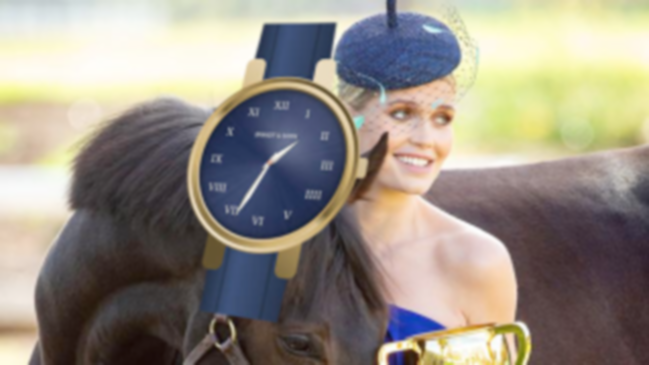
1,34
